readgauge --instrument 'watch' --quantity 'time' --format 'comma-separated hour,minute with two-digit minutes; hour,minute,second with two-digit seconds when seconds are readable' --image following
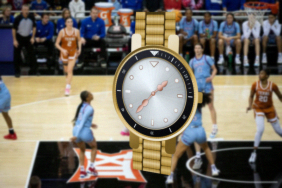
1,37
